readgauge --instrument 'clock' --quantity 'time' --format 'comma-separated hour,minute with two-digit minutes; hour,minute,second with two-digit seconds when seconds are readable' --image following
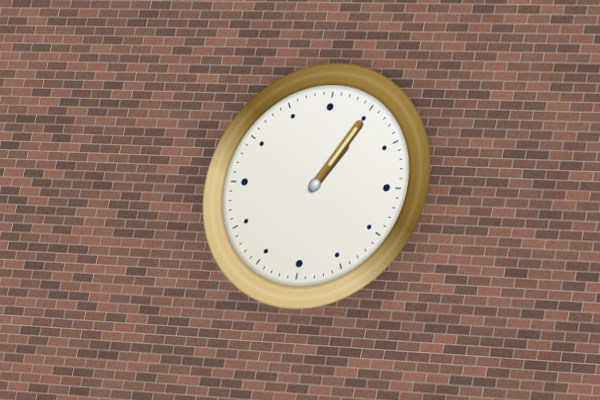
1,05
